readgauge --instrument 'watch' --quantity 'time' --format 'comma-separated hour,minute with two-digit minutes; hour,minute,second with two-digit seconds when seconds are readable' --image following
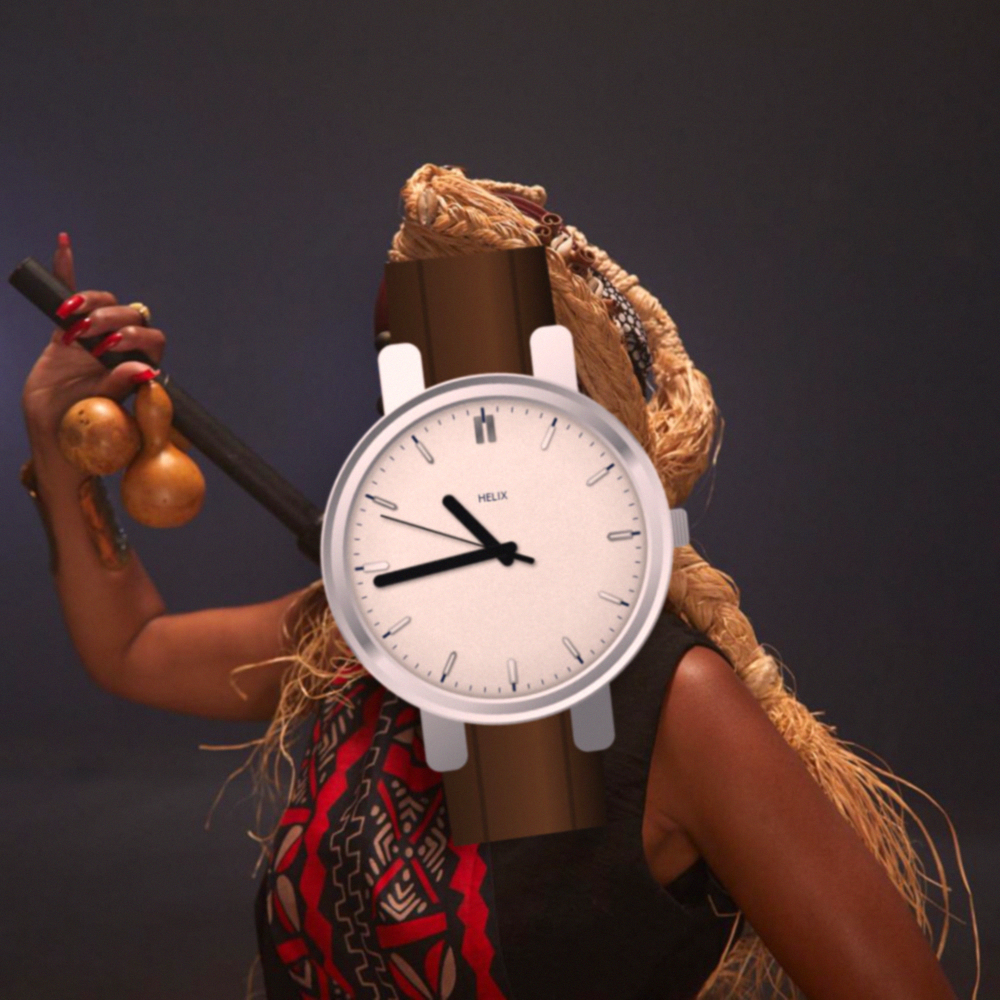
10,43,49
